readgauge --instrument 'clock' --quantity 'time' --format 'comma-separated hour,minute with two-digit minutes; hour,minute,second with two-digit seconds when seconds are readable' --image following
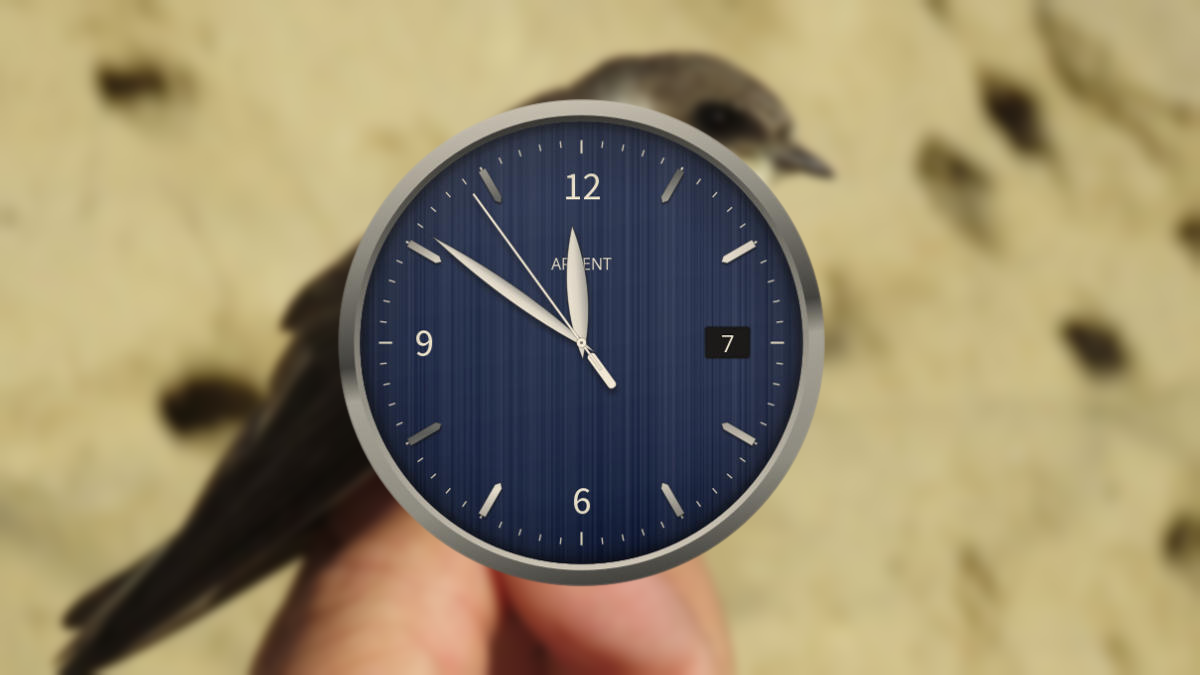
11,50,54
